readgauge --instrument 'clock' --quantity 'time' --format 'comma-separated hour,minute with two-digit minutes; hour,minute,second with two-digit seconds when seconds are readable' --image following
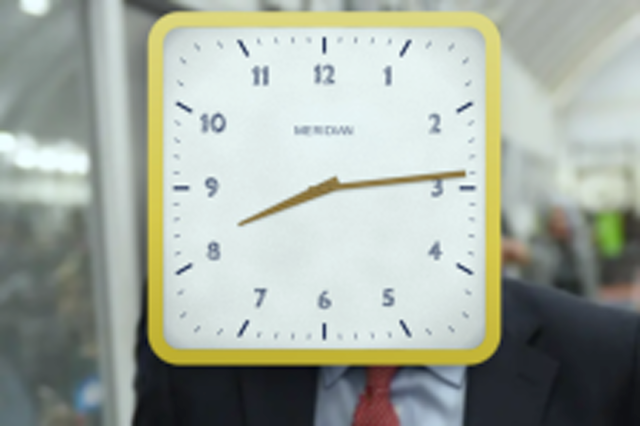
8,14
